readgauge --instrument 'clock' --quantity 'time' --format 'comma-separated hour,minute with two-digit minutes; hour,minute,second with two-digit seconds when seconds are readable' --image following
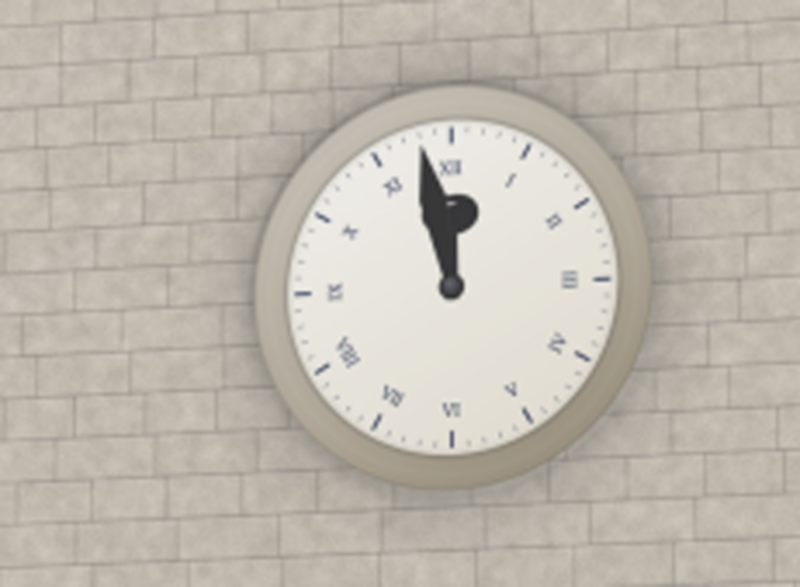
11,58
